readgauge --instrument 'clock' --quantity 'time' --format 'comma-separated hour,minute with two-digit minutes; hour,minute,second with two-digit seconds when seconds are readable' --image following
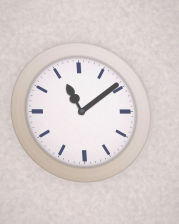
11,09
